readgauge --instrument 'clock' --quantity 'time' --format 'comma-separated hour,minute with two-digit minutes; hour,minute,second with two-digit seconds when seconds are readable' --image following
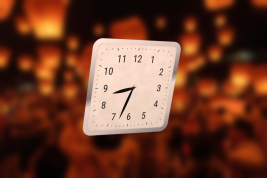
8,33
